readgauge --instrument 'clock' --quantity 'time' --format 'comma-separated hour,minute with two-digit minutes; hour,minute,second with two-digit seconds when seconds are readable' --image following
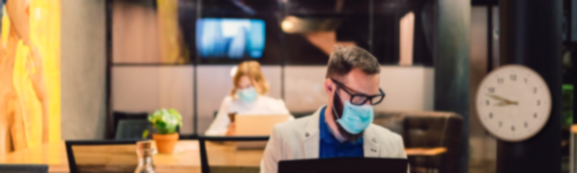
8,48
